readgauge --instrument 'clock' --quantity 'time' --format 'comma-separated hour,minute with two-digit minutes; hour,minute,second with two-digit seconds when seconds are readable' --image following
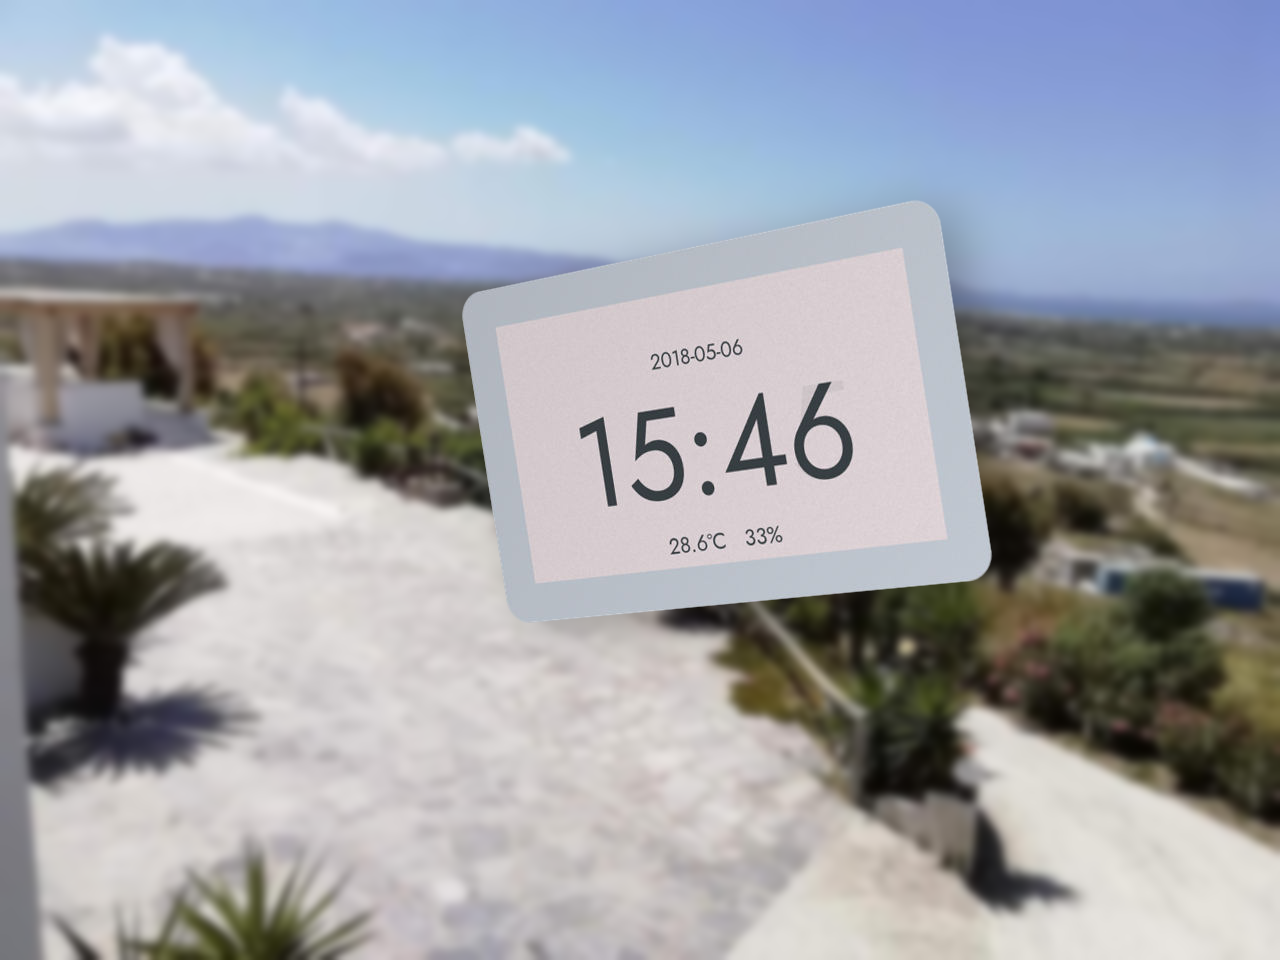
15,46
